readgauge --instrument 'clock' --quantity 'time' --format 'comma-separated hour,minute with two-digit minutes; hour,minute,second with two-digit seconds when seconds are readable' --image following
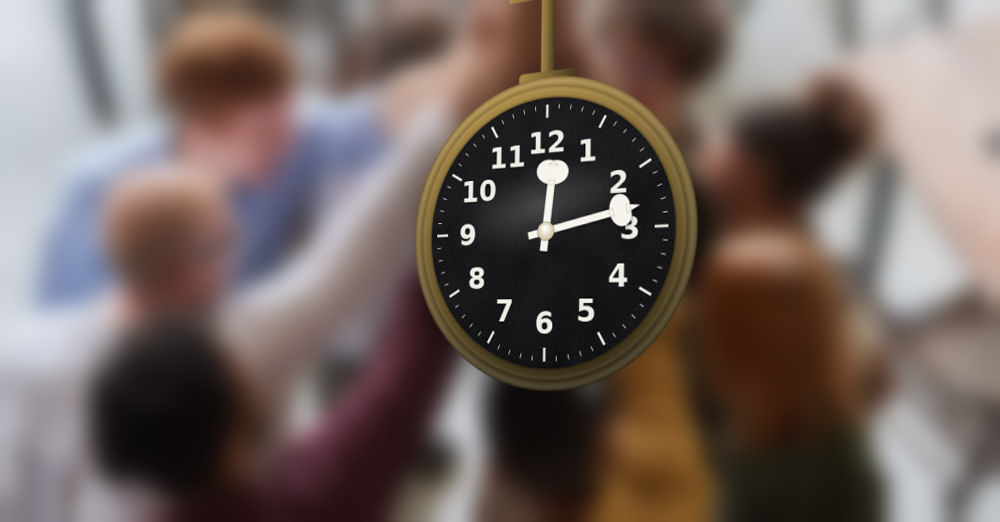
12,13
